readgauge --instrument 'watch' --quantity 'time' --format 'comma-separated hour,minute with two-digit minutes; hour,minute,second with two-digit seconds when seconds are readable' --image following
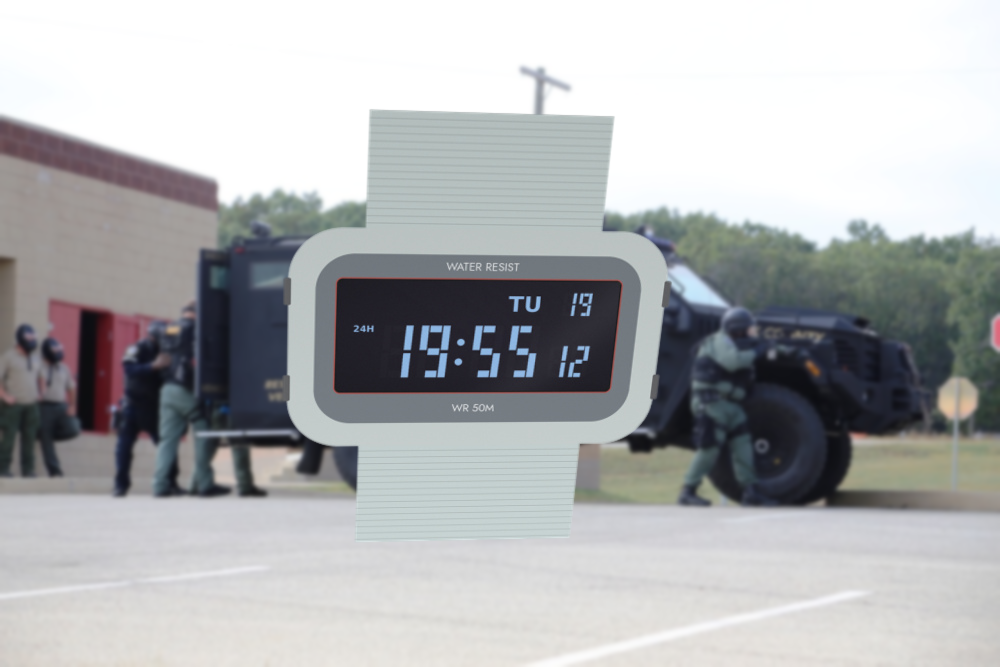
19,55,12
